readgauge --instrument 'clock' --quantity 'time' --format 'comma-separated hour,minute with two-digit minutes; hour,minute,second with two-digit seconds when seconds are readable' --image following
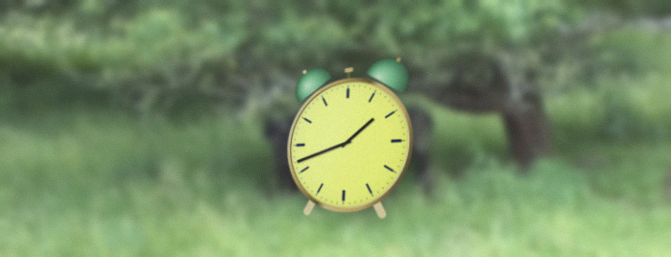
1,42
